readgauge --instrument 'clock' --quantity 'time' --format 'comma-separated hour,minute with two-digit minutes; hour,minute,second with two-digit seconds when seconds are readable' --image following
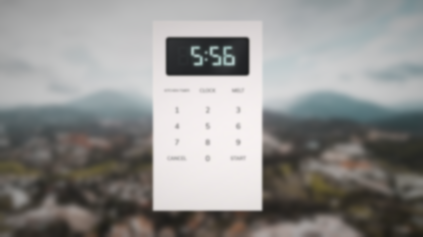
5,56
